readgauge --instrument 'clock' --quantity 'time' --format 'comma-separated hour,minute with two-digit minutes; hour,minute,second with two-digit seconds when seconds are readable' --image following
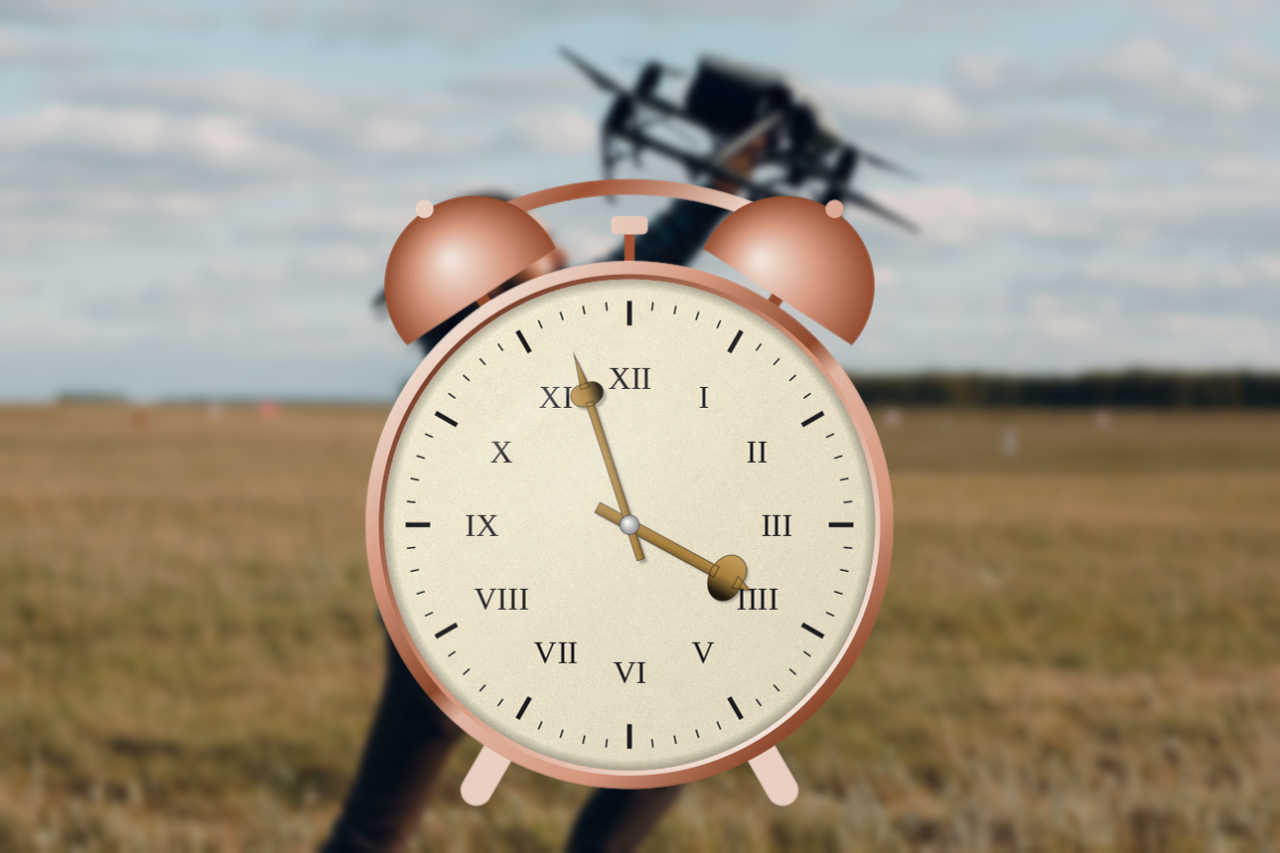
3,57
